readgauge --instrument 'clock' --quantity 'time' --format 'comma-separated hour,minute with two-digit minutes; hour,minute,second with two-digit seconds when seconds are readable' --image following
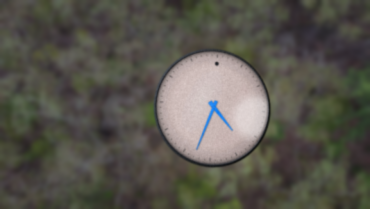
4,33
